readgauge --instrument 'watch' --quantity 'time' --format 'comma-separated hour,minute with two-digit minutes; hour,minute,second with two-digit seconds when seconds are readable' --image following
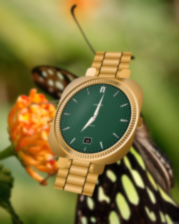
7,01
